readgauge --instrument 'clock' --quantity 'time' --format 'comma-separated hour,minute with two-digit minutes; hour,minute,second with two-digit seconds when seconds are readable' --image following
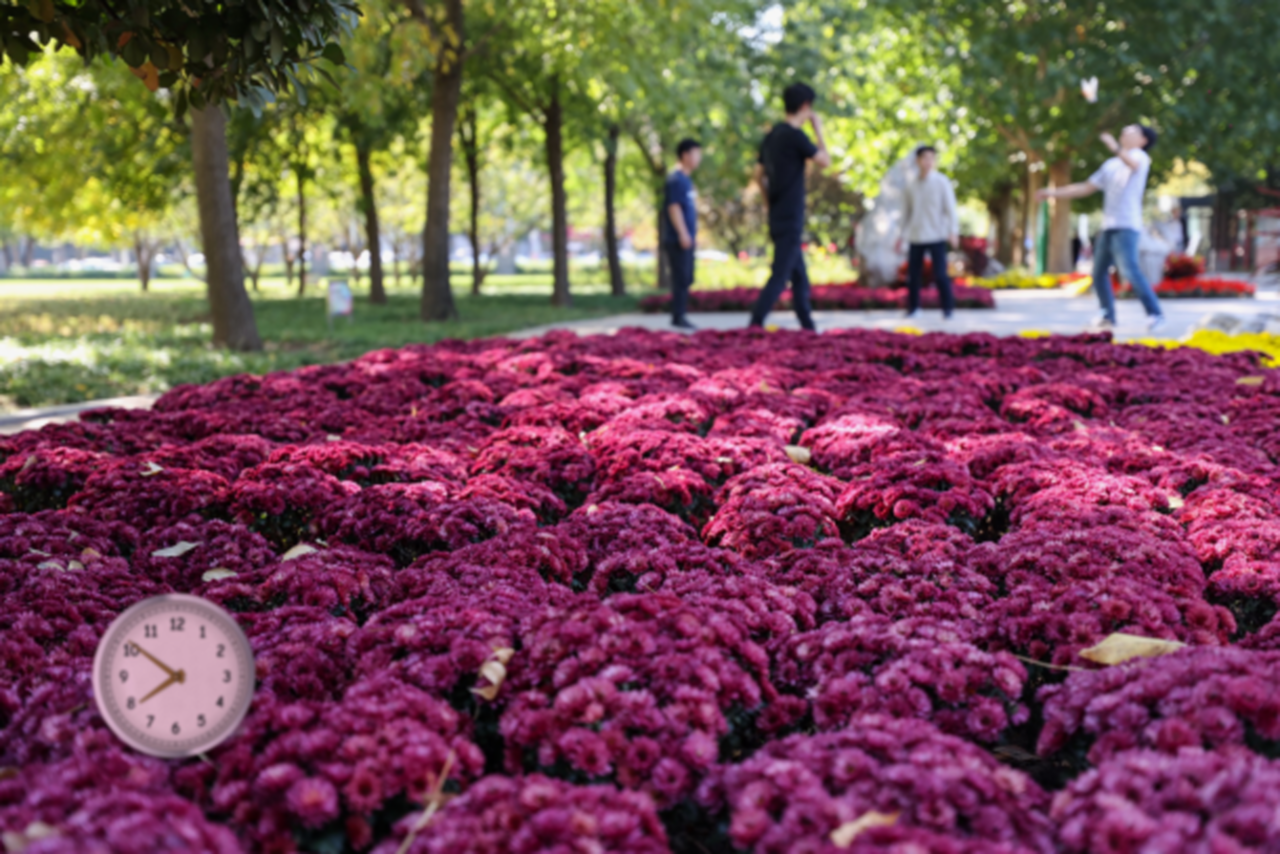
7,51
